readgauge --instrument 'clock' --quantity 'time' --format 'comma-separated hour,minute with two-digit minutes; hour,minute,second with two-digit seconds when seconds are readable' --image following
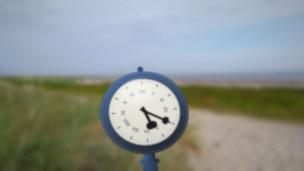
5,20
